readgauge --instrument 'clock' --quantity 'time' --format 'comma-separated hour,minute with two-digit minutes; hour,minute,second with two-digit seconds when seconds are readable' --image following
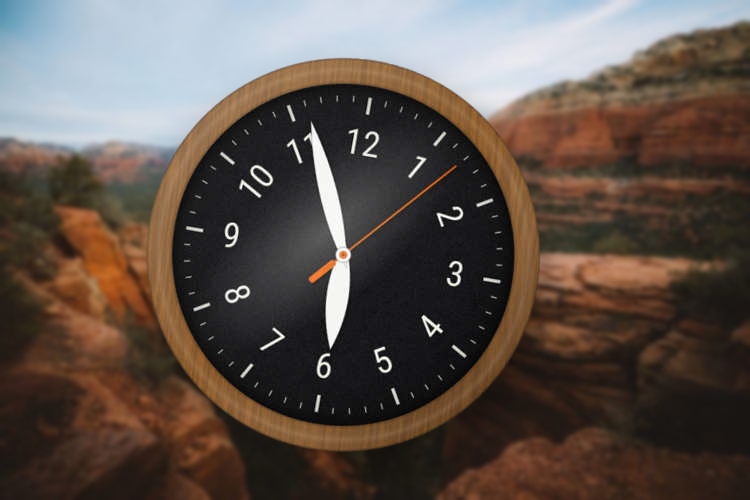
5,56,07
